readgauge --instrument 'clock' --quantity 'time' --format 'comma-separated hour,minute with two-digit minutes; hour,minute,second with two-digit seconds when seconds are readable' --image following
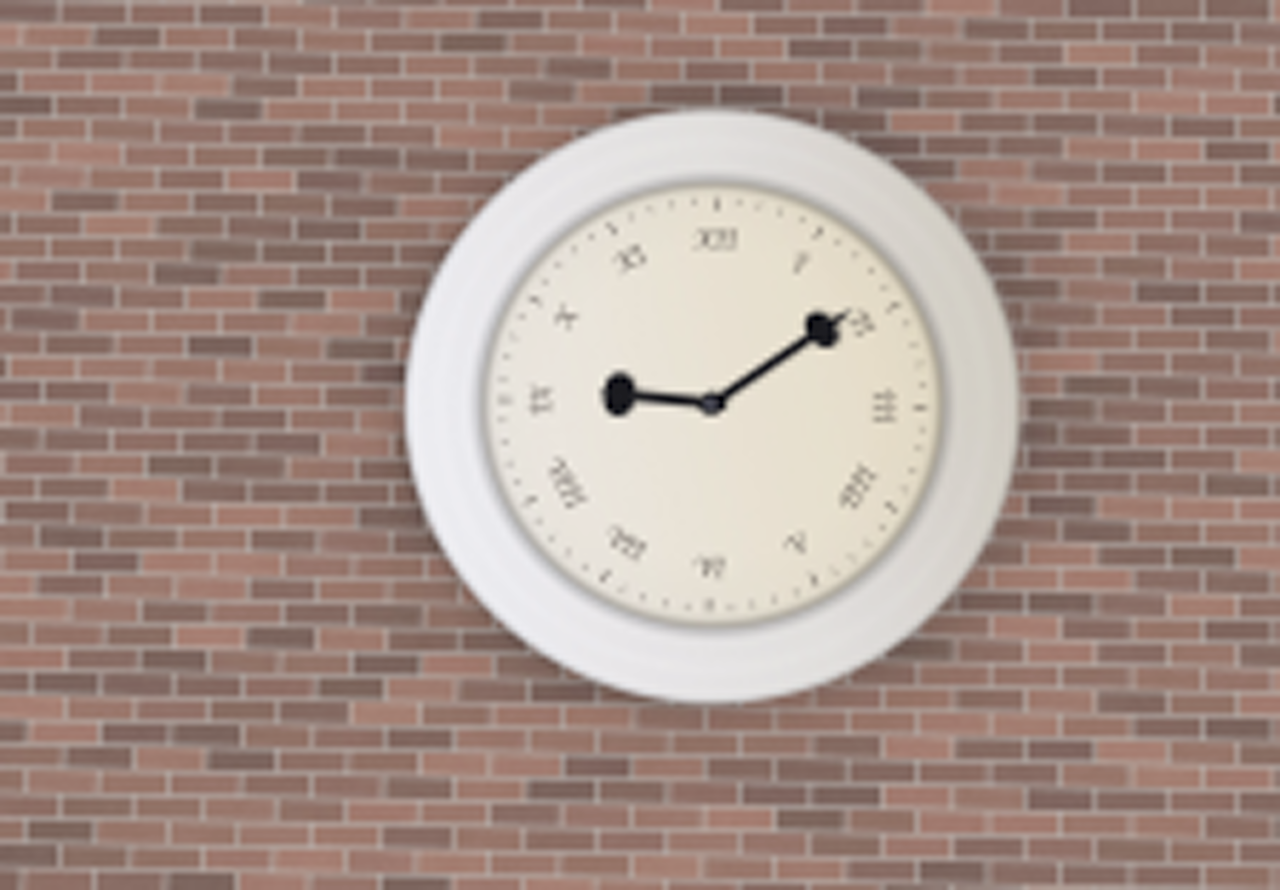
9,09
